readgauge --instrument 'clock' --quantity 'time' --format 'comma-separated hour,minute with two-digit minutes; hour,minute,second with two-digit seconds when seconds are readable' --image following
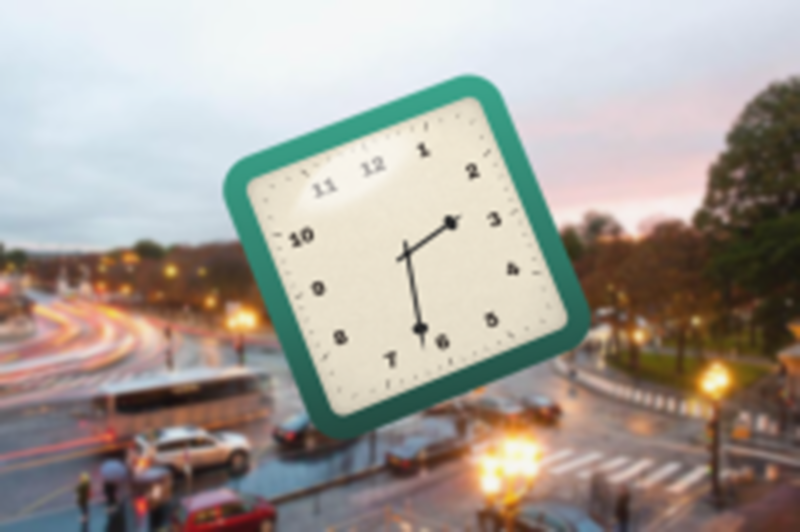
2,32
